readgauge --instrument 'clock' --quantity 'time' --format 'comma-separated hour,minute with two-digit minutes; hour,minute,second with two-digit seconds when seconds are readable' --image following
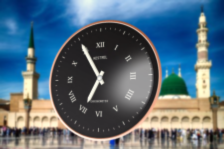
6,55
